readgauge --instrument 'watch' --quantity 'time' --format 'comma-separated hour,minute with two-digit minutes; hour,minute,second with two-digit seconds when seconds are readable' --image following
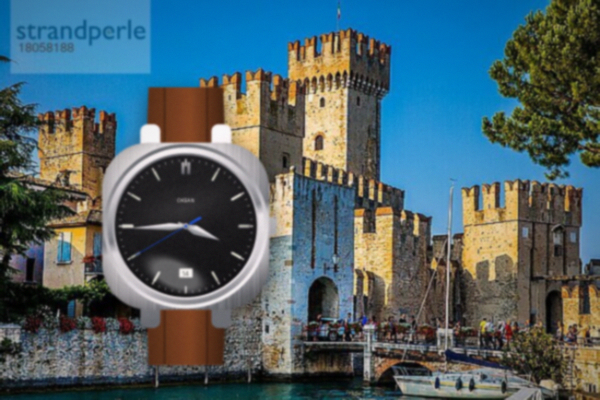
3,44,40
